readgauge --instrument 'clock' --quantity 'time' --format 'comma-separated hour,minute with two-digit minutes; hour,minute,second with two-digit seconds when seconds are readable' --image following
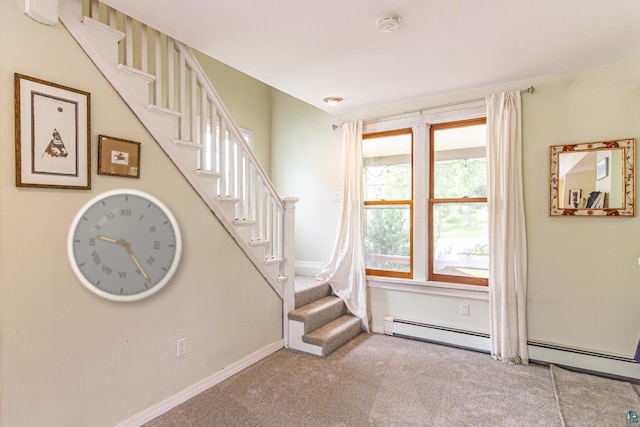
9,24
